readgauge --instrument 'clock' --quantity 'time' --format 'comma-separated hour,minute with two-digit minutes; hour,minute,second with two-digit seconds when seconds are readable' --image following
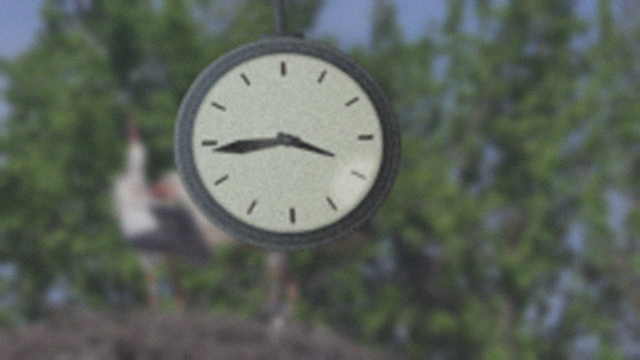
3,44
